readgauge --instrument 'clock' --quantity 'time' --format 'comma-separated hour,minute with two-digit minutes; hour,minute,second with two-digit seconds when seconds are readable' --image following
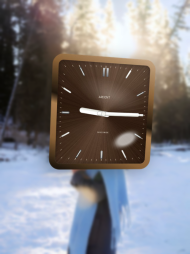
9,15
